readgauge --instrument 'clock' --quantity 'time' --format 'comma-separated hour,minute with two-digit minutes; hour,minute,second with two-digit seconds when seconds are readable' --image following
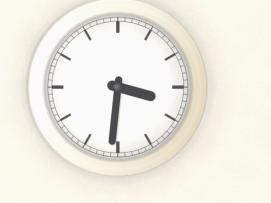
3,31
